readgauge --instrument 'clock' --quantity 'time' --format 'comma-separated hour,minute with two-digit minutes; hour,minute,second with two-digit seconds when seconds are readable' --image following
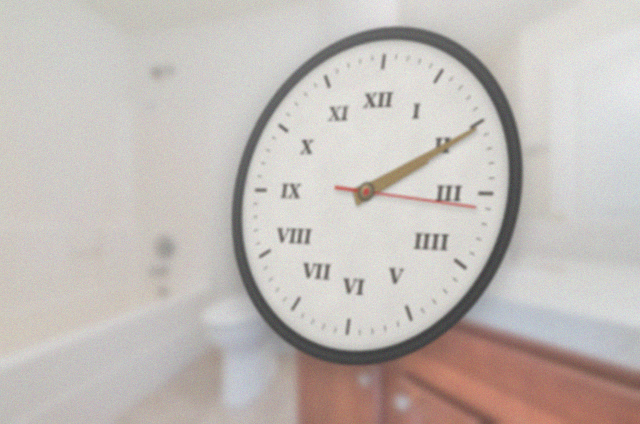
2,10,16
